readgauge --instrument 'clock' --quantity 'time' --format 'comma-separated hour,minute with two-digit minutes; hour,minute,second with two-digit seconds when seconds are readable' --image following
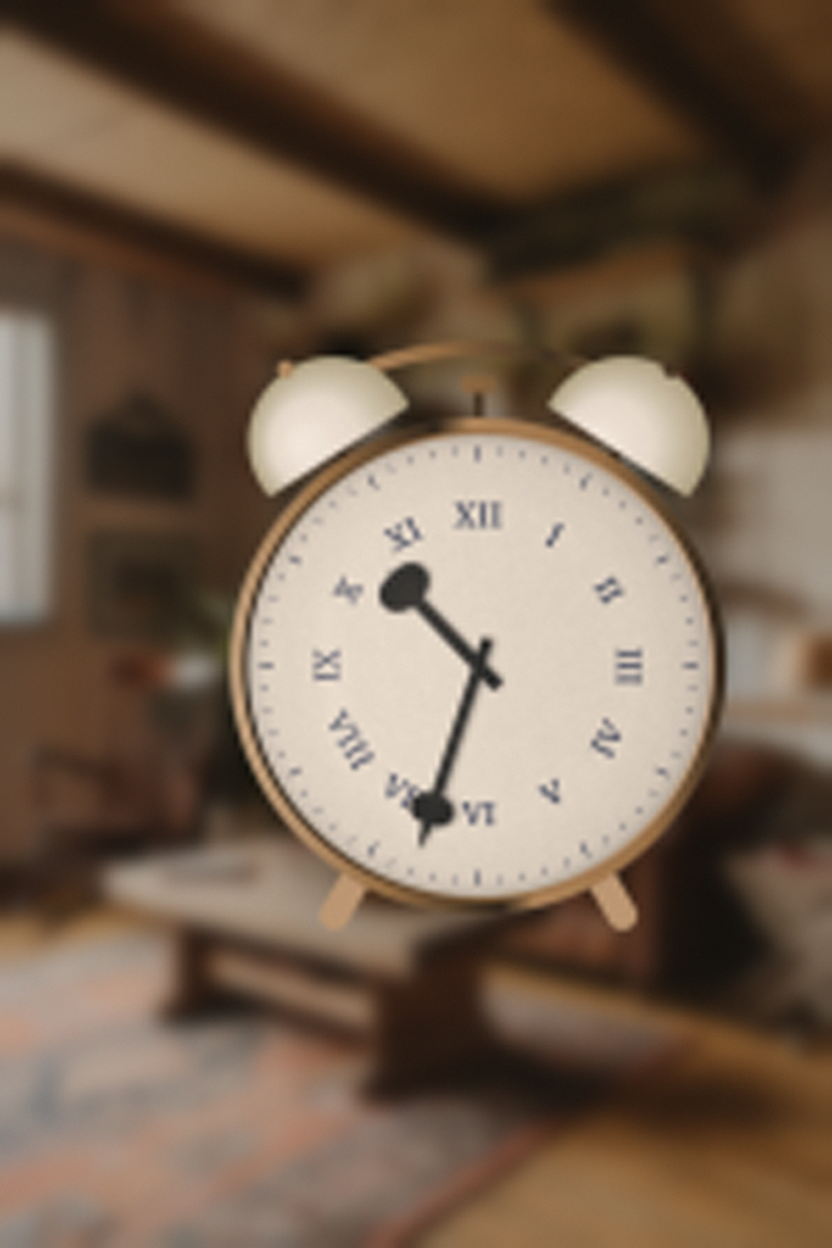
10,33
